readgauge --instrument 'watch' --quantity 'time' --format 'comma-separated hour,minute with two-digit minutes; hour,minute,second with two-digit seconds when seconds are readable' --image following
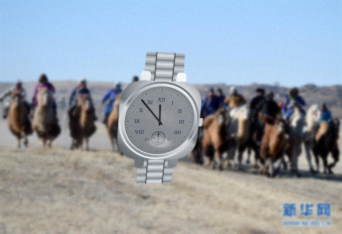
11,53
